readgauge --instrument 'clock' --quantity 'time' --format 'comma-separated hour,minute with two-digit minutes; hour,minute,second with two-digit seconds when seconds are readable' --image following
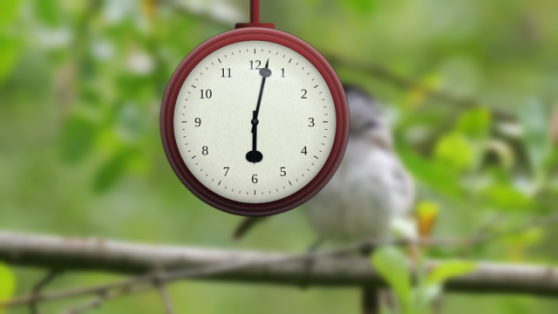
6,02
